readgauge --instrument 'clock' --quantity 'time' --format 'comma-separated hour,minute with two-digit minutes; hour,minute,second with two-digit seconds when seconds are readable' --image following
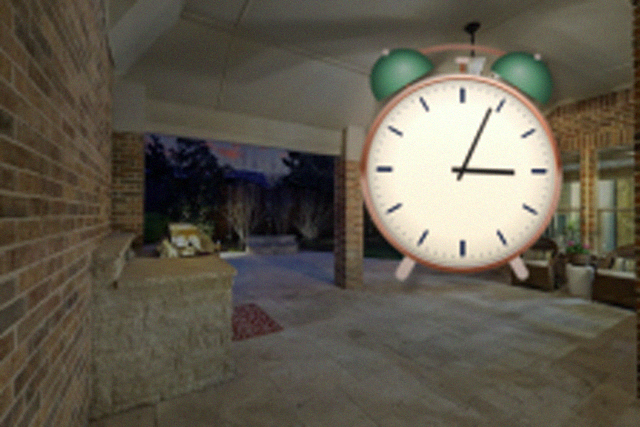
3,04
